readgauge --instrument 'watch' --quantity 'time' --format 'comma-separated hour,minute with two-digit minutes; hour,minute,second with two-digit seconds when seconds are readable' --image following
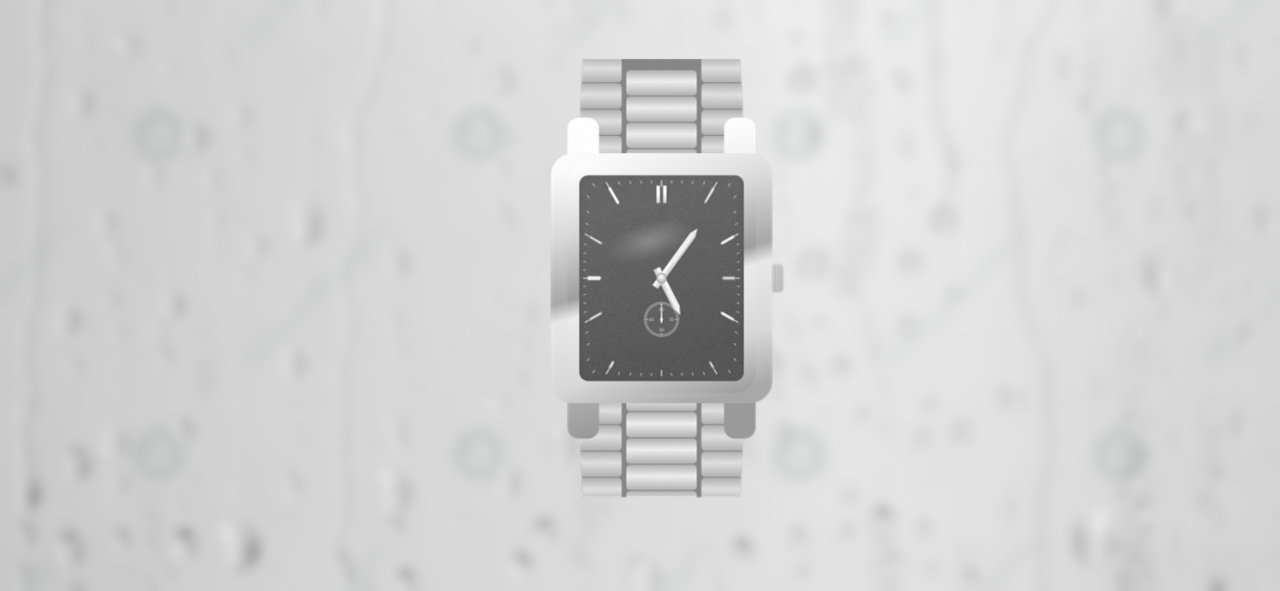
5,06
